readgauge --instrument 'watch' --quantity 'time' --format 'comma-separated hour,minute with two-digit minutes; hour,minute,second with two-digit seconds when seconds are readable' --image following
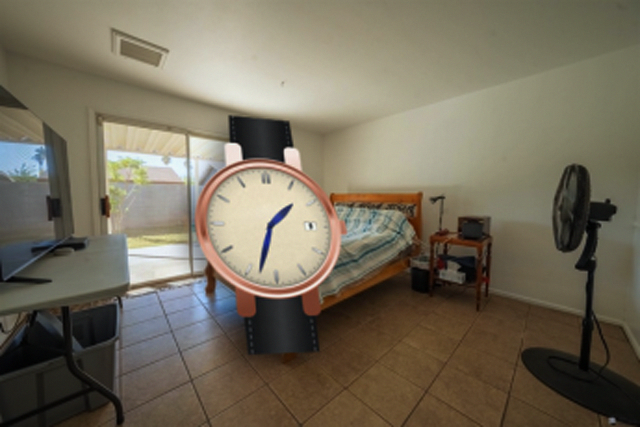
1,33
